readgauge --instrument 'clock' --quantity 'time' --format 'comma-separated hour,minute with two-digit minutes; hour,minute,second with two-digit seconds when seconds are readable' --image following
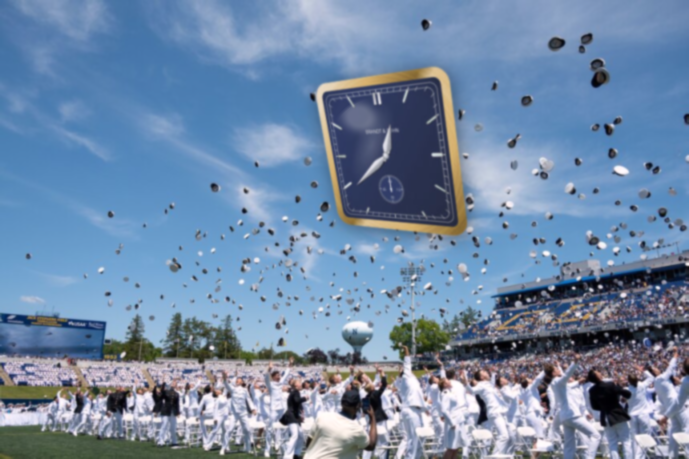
12,39
